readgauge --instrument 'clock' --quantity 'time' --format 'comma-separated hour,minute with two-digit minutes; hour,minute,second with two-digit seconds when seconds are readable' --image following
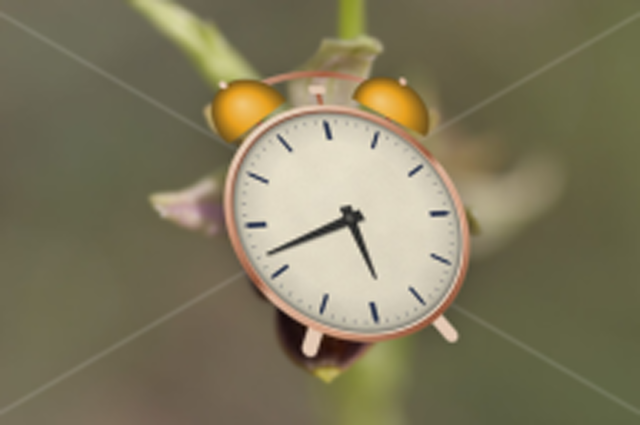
5,42
